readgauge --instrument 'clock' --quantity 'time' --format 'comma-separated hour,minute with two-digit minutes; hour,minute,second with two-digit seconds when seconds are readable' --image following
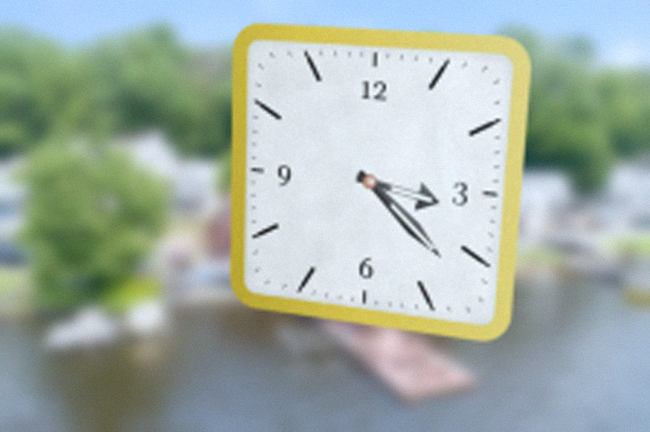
3,22
